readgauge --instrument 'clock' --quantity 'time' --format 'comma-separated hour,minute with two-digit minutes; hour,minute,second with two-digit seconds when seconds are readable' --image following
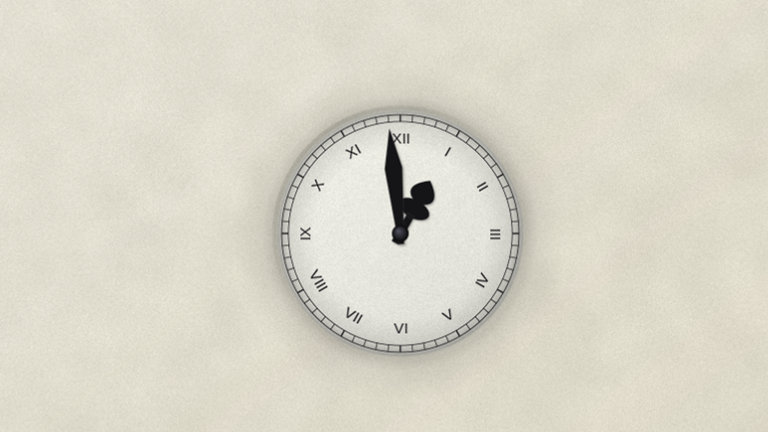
12,59
